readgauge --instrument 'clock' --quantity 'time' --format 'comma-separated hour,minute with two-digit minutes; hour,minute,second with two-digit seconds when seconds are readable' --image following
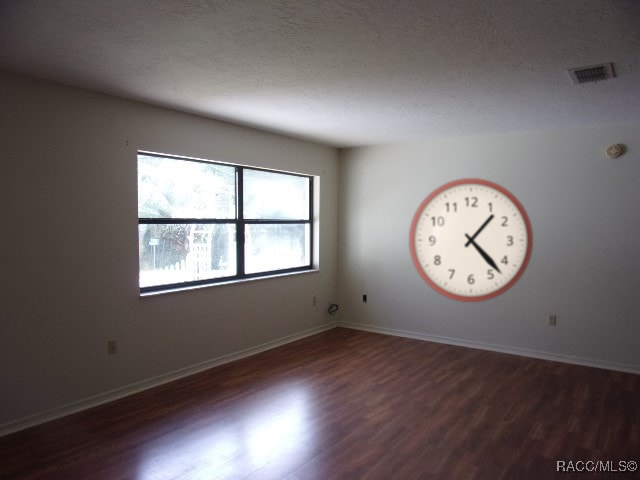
1,23
